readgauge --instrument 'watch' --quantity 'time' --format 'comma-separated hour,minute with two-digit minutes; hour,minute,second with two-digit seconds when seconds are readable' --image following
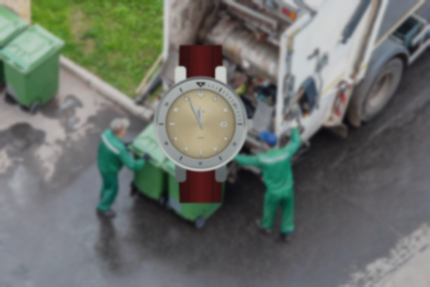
11,56
